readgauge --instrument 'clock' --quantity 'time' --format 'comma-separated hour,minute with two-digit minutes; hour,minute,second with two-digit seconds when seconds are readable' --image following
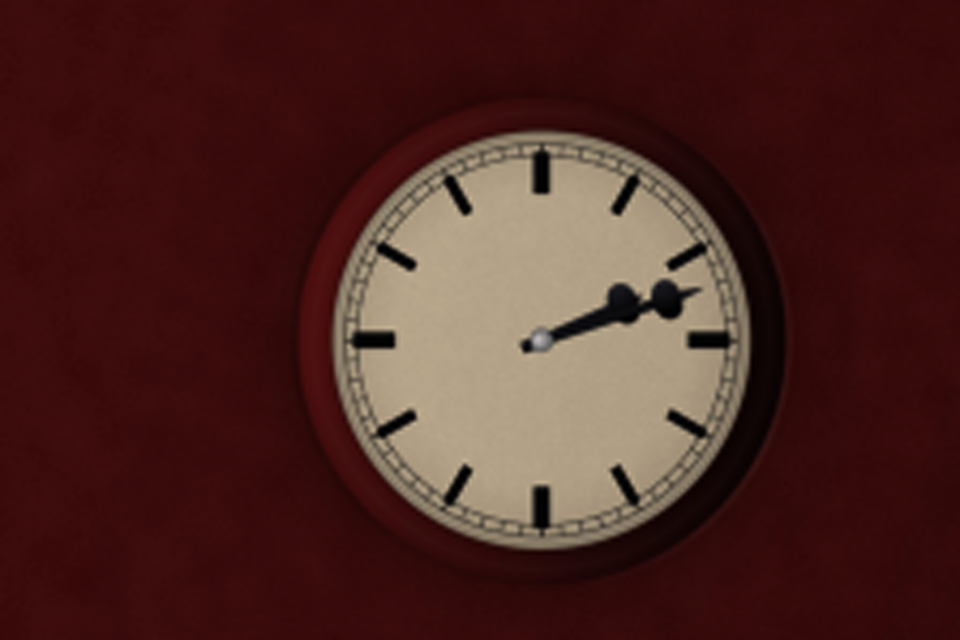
2,12
